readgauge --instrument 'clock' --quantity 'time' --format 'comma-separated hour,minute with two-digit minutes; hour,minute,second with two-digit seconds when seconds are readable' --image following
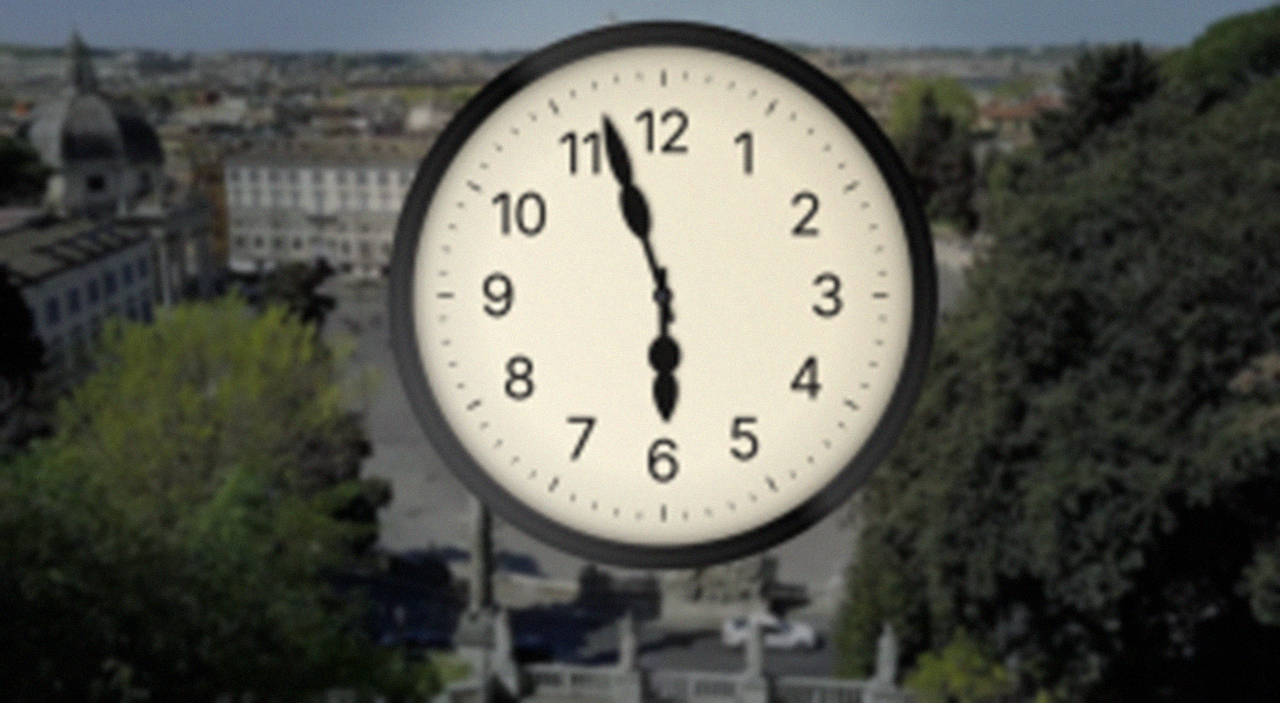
5,57
